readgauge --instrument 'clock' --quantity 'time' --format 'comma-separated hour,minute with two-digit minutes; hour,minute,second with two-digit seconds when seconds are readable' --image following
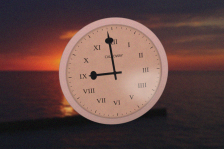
8,59
